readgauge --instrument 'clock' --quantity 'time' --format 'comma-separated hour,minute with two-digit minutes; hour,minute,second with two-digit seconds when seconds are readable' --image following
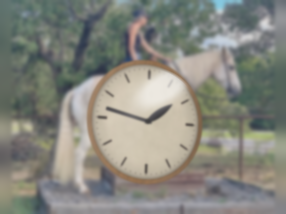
1,47
